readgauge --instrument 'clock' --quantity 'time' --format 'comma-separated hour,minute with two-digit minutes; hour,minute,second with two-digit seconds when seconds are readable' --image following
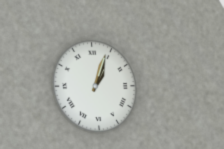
1,04
